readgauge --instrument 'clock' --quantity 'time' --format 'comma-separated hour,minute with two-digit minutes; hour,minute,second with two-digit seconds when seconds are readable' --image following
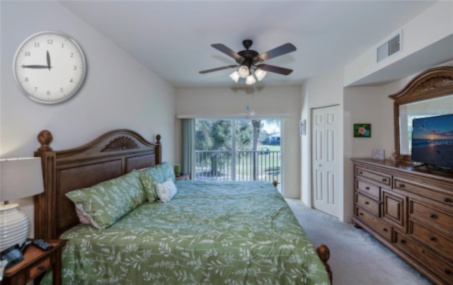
11,45
